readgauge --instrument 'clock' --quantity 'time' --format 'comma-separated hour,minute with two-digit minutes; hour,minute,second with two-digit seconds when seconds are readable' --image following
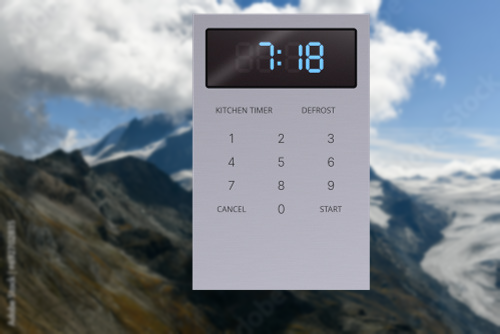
7,18
